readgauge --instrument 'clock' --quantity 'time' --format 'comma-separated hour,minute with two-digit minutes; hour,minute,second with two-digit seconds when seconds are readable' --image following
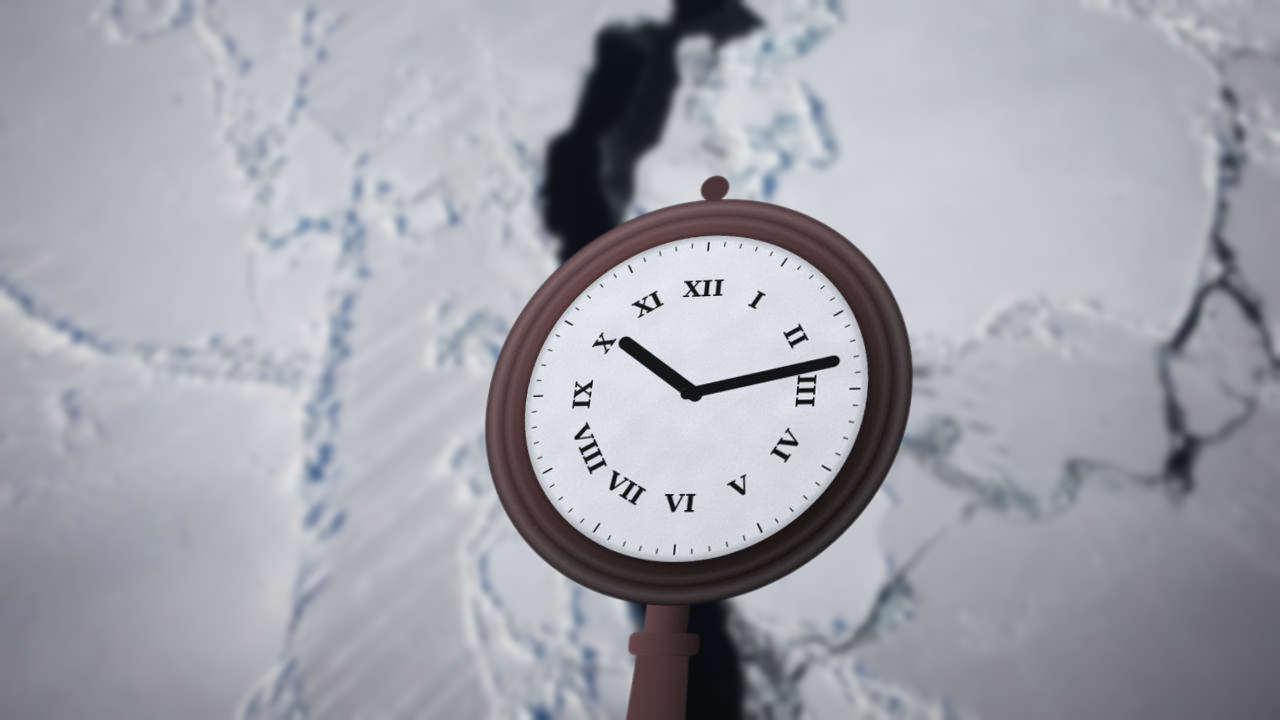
10,13
